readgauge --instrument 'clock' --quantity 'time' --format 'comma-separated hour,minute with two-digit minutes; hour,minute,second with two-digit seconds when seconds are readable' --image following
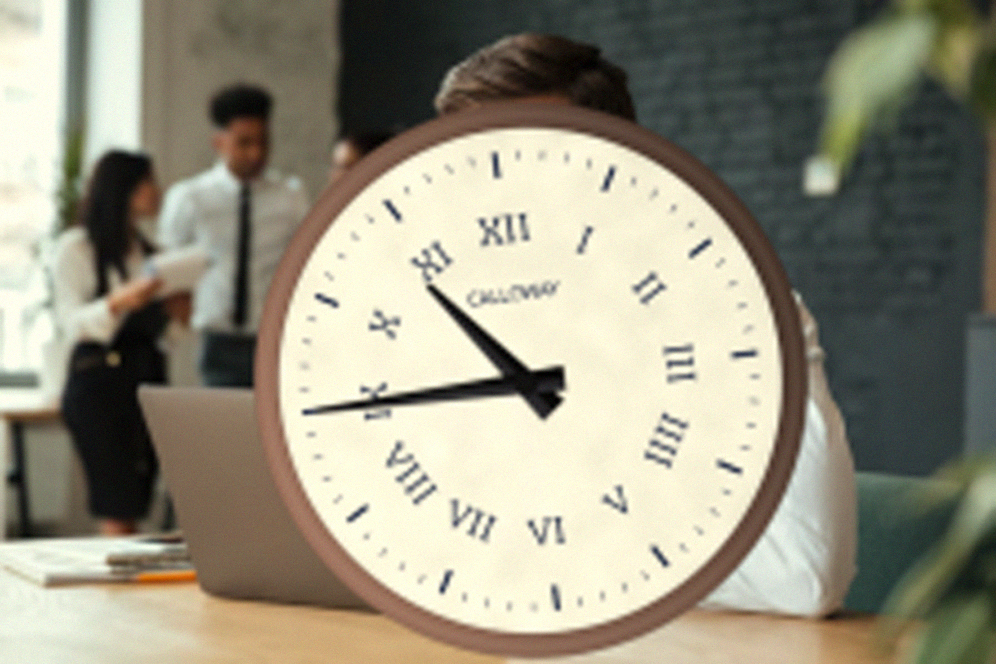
10,45
